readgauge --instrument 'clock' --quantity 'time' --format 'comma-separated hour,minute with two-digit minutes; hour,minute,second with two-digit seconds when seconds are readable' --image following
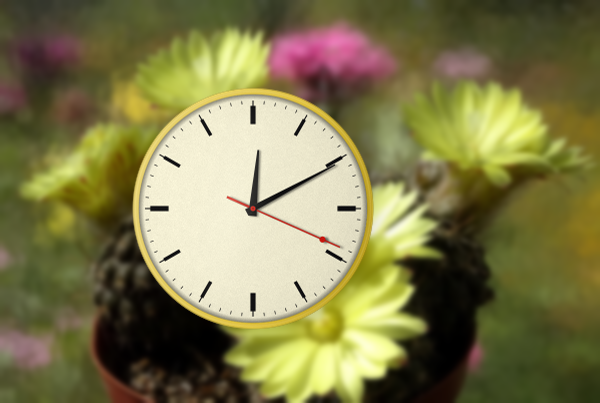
12,10,19
